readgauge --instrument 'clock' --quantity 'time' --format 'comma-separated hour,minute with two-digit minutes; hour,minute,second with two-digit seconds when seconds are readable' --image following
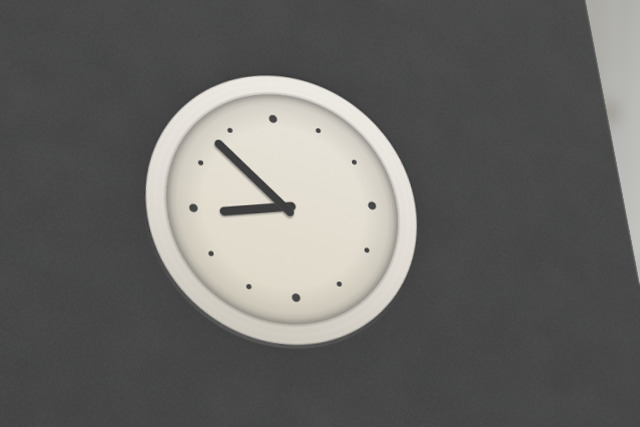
8,53
